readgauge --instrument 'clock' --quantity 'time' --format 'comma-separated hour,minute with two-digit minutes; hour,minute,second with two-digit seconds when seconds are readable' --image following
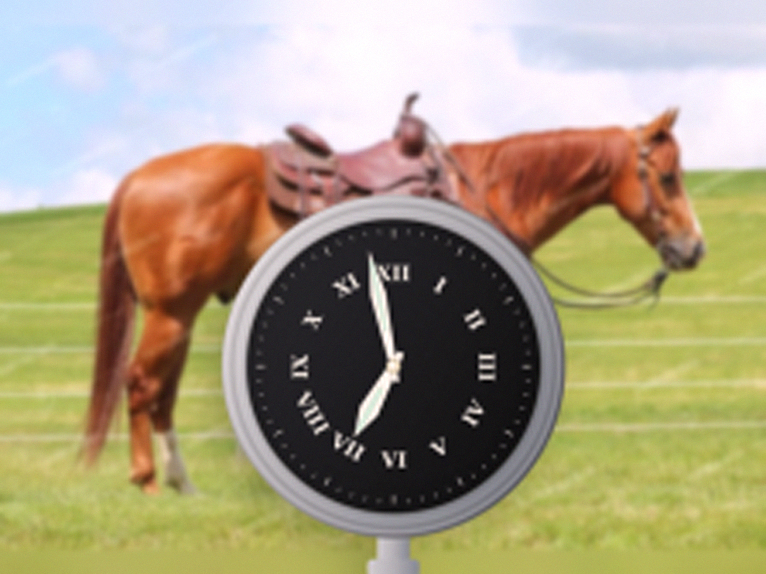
6,58
